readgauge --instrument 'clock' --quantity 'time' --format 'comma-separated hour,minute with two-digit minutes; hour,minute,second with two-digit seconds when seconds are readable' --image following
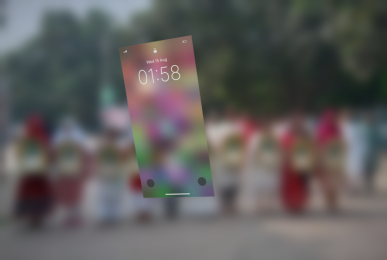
1,58
